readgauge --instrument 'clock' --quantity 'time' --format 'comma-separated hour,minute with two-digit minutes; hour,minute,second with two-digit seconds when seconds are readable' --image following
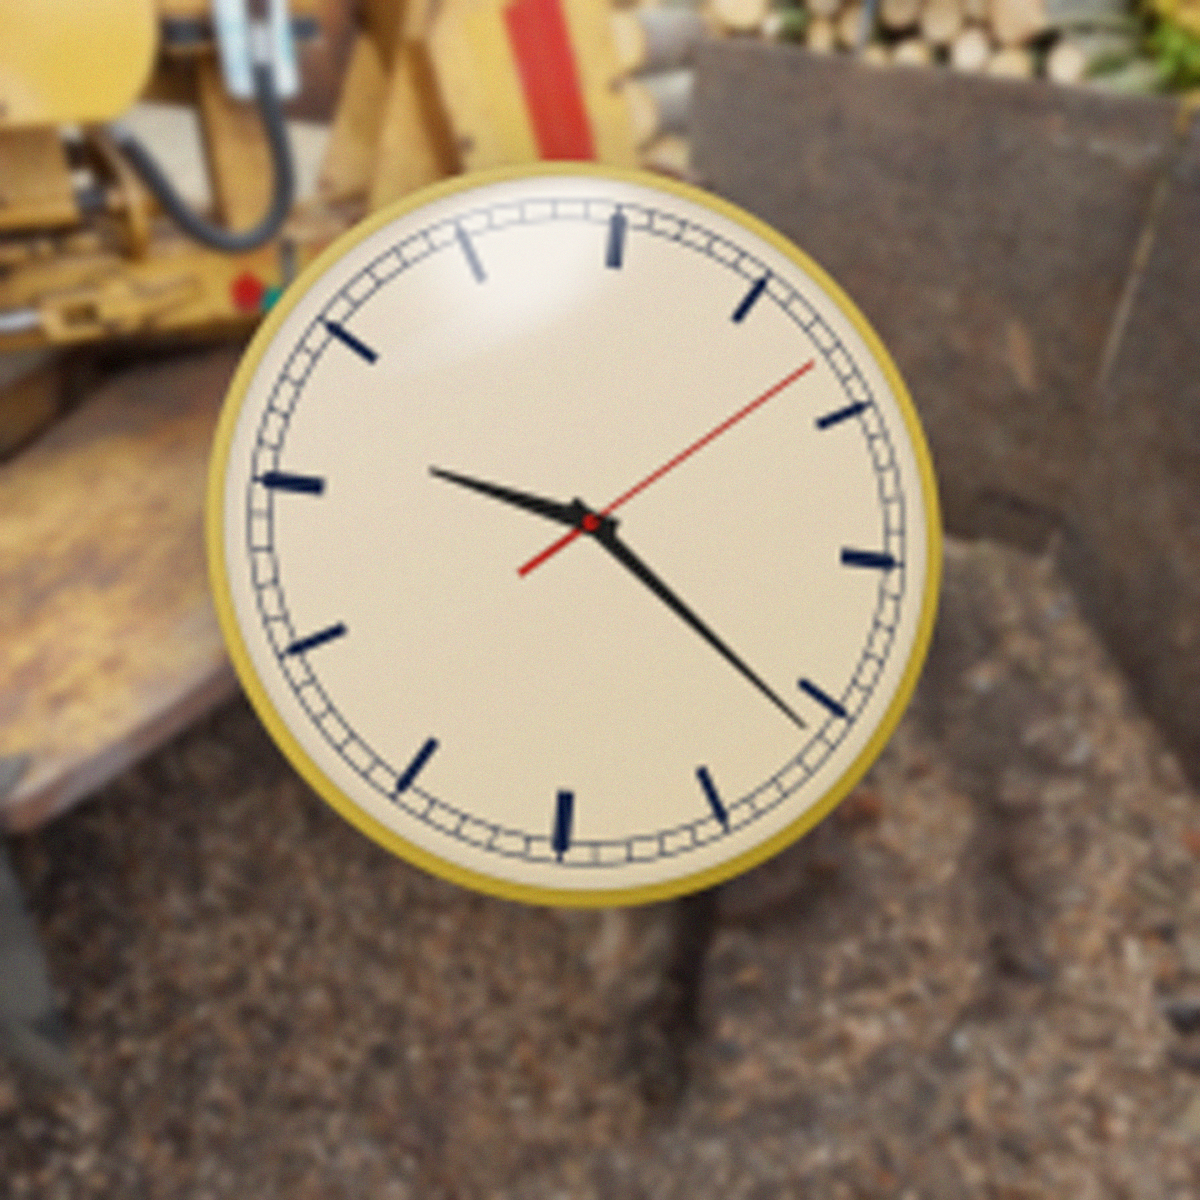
9,21,08
